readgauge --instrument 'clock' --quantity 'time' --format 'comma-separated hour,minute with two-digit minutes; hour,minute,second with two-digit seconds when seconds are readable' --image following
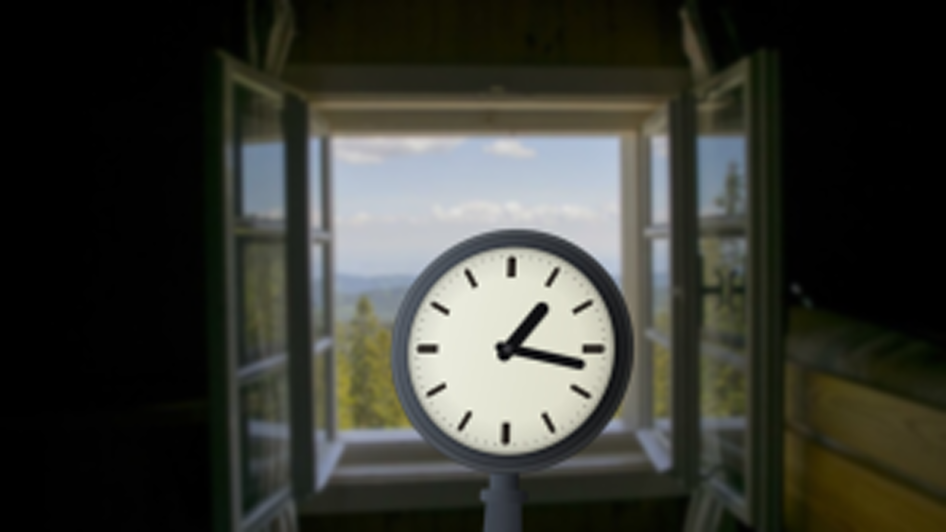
1,17
